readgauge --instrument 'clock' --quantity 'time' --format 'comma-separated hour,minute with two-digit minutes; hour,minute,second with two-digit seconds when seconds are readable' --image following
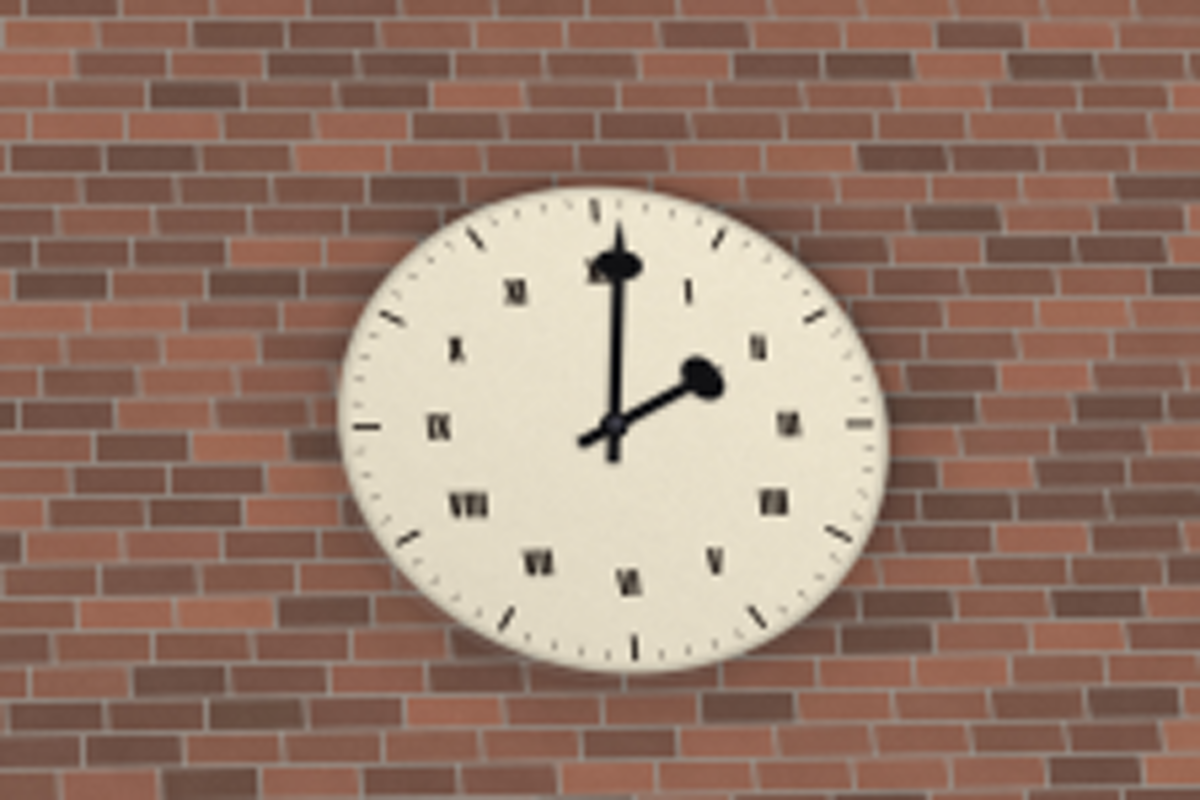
2,01
